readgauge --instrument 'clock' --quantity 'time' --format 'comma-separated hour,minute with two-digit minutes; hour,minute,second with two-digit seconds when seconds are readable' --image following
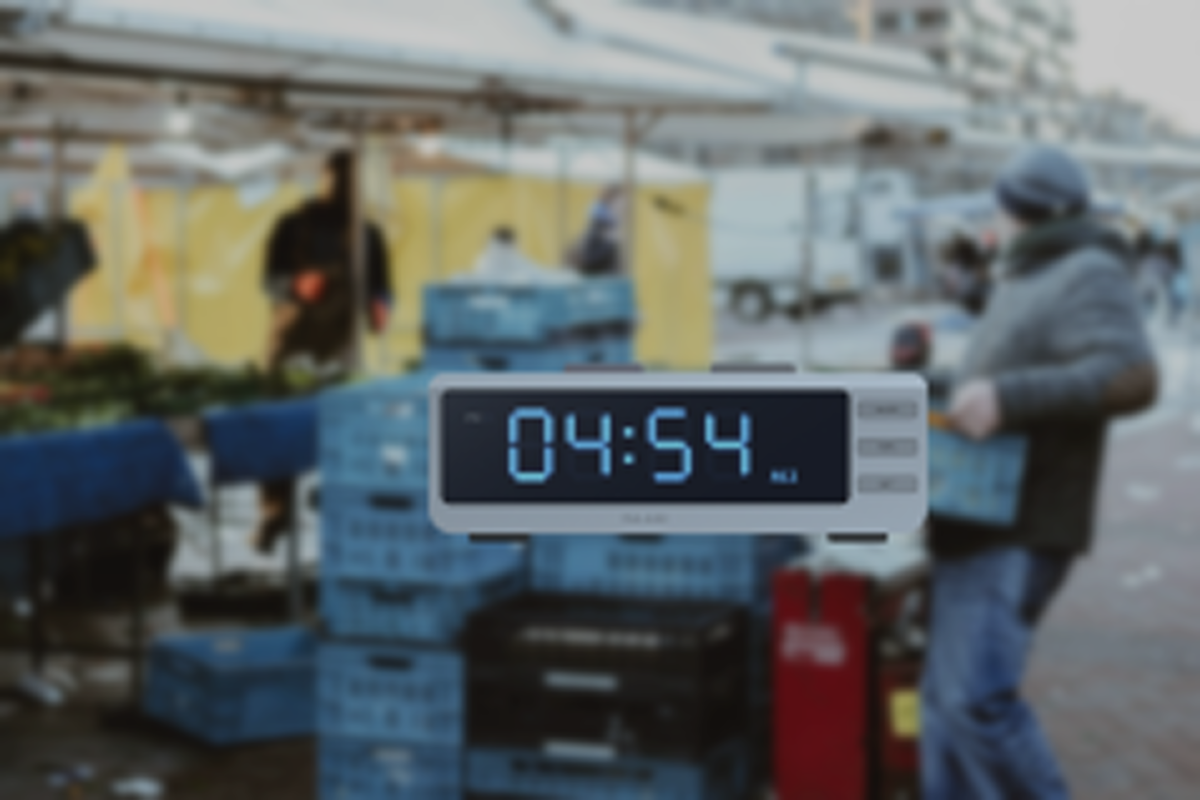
4,54
